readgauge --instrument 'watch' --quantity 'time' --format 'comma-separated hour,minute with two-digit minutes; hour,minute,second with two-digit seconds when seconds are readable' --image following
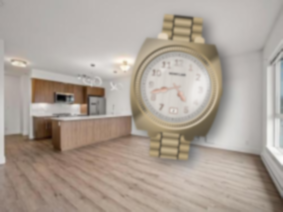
4,42
